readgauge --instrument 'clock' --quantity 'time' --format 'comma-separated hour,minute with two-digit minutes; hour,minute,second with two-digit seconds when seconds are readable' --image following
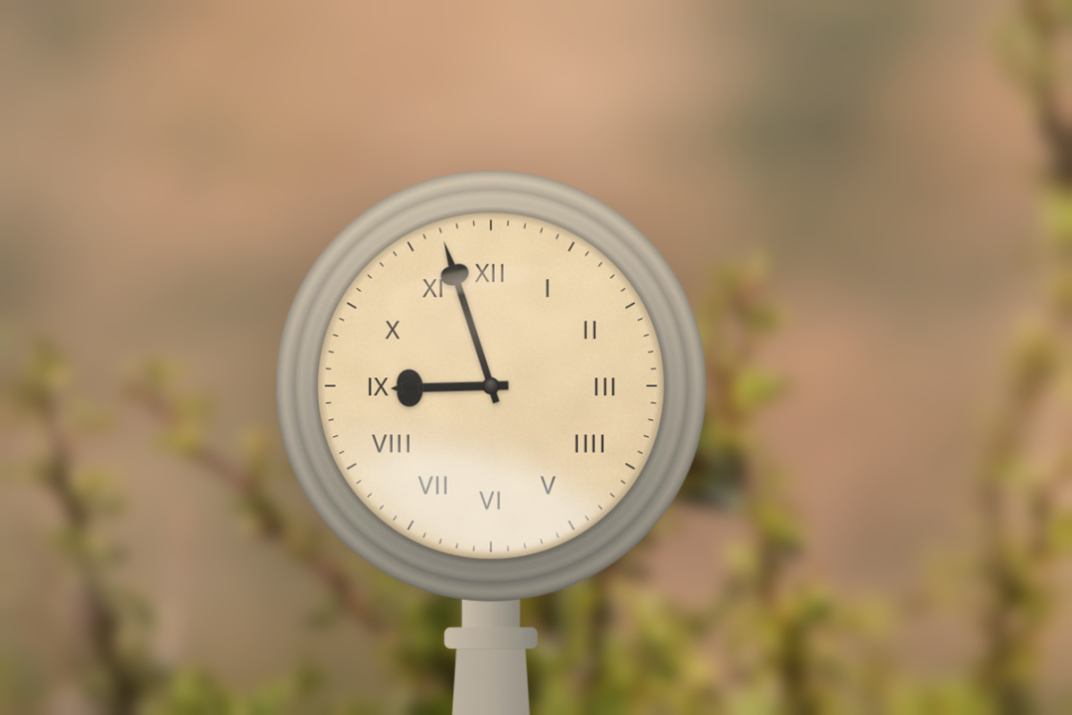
8,57
